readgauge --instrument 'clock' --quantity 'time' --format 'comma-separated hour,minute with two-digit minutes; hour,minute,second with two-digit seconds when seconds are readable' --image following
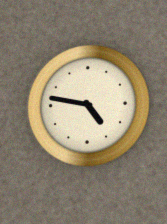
4,47
